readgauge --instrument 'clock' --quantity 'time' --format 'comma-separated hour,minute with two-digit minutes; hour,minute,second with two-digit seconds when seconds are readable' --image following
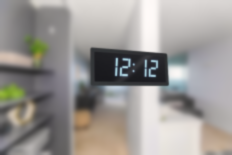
12,12
